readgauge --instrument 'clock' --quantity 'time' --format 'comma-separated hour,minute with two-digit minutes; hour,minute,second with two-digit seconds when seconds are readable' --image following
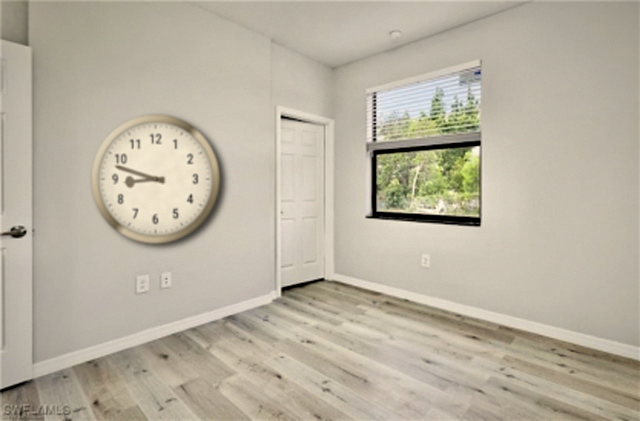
8,48
